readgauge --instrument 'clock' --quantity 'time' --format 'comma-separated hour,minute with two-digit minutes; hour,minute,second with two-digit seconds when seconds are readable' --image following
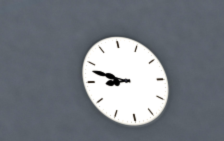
8,48
